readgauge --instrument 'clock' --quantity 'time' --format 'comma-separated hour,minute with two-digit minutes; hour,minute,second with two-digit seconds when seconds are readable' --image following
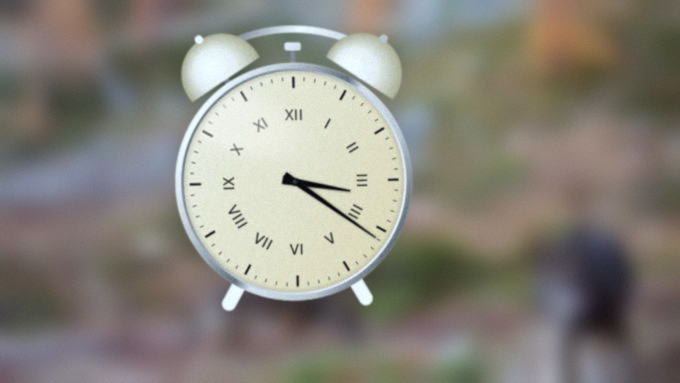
3,21
